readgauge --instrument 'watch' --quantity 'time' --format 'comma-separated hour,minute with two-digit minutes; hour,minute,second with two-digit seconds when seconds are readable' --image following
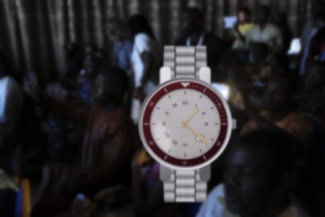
1,22
